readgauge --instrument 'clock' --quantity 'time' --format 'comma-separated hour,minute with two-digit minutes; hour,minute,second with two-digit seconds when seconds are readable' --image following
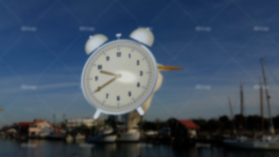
9,40
